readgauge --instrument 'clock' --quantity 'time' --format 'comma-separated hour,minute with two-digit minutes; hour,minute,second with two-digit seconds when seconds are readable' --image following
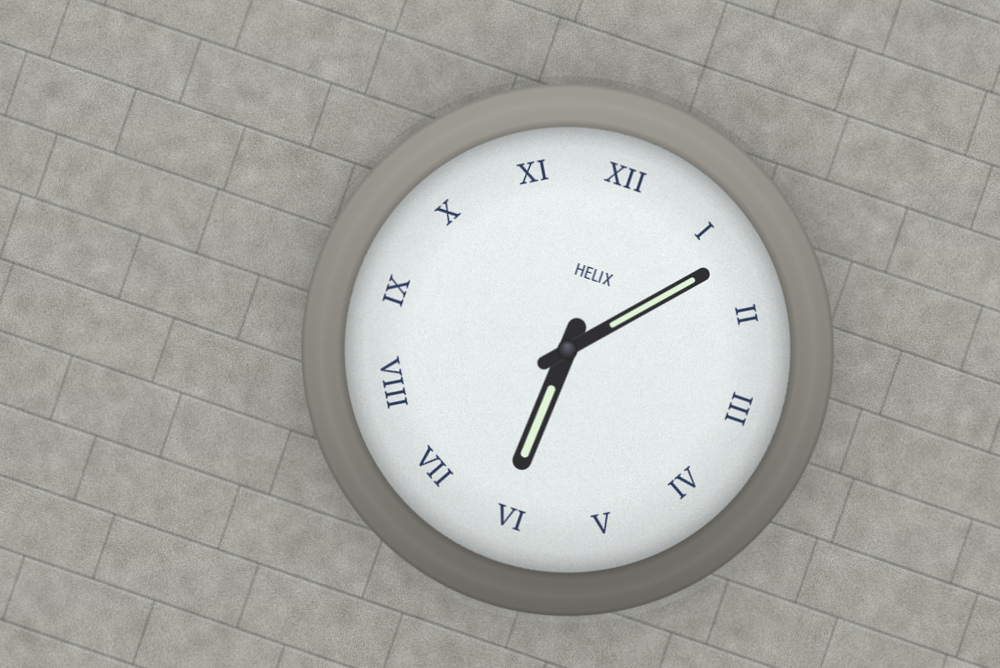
6,07
